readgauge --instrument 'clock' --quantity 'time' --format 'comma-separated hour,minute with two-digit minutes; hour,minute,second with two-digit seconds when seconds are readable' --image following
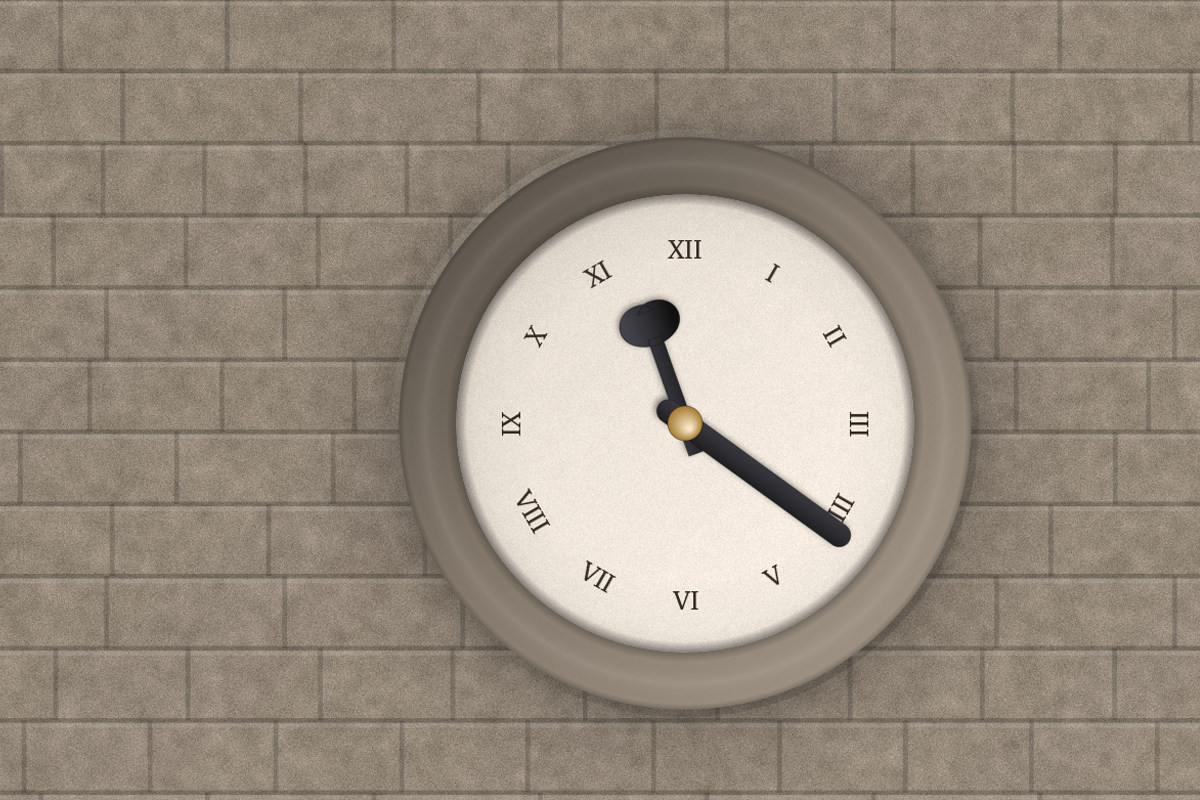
11,21
